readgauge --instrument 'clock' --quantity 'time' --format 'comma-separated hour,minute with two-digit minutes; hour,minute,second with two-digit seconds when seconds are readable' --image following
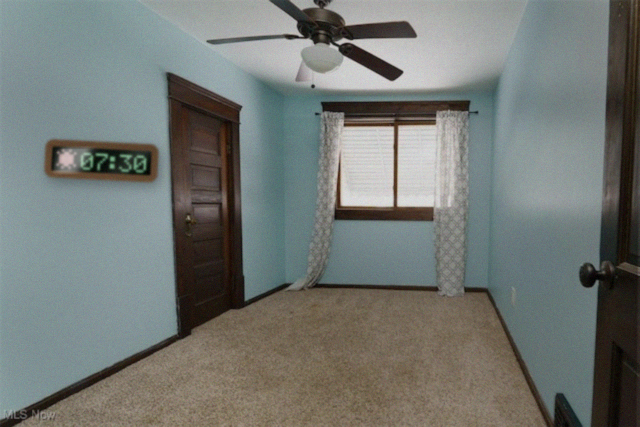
7,30
